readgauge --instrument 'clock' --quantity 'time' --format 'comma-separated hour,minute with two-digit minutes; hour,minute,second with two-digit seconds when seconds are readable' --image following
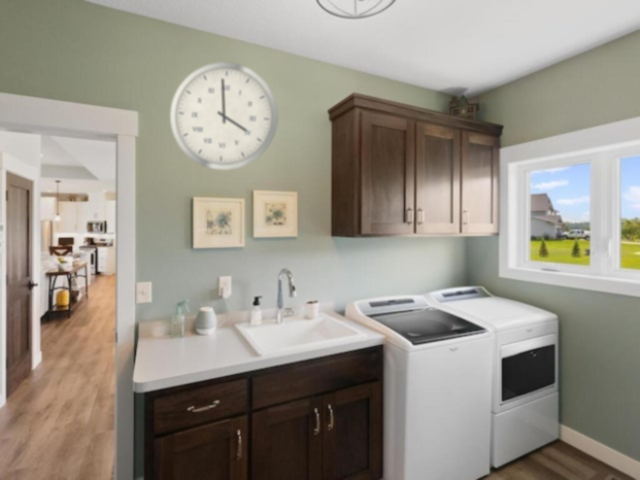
3,59
